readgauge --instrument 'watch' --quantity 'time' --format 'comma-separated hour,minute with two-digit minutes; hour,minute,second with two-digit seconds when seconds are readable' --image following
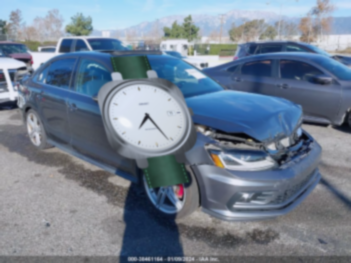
7,26
